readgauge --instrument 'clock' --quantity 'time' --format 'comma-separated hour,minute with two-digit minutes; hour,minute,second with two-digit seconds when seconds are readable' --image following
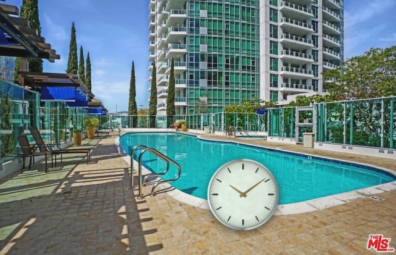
10,09
